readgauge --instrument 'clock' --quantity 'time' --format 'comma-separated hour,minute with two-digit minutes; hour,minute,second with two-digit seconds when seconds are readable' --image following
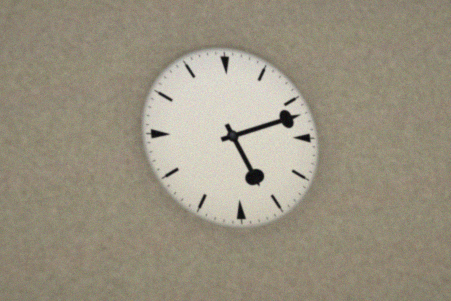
5,12
